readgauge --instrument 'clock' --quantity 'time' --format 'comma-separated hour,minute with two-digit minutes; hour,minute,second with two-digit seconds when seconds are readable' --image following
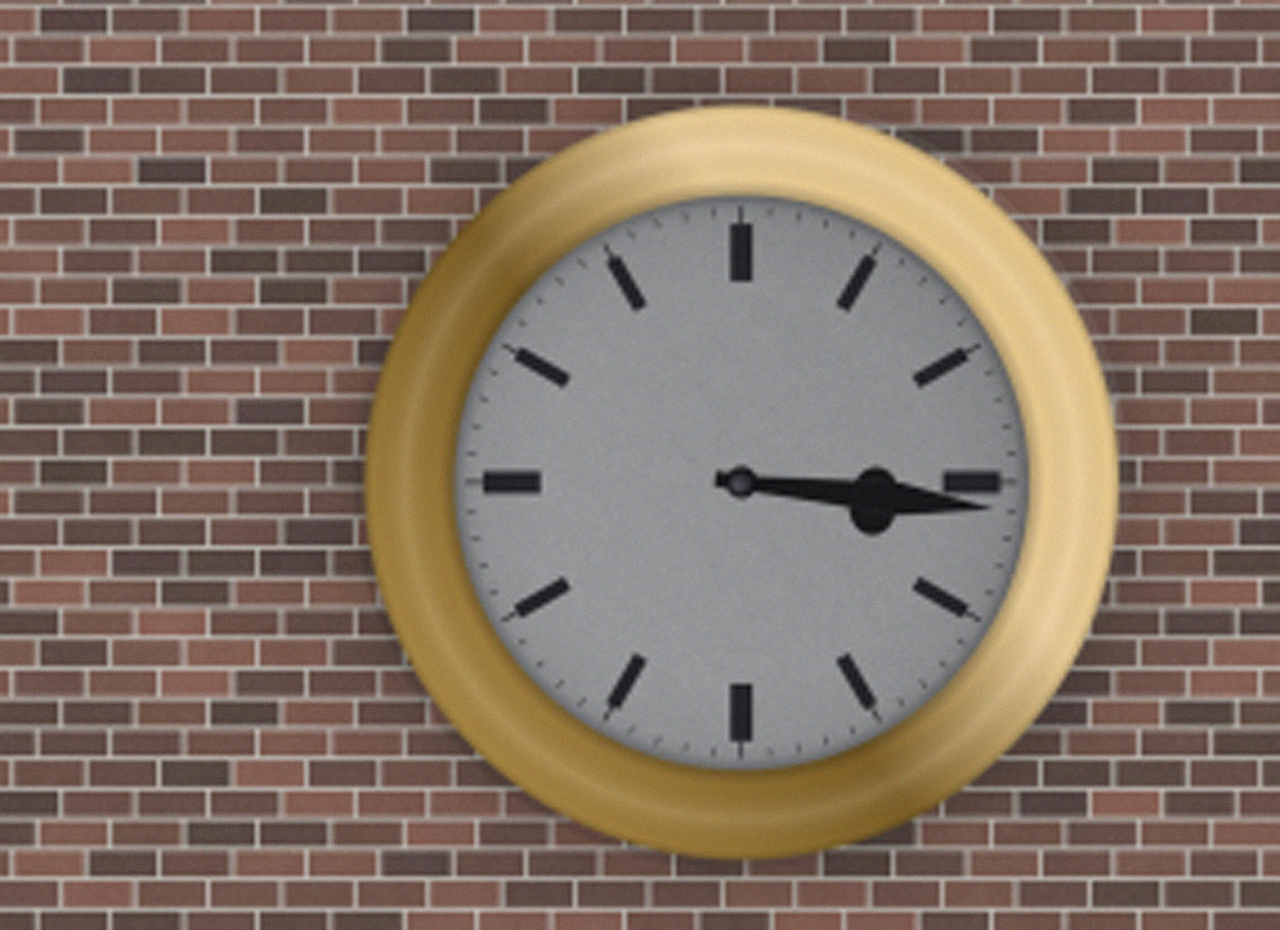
3,16
